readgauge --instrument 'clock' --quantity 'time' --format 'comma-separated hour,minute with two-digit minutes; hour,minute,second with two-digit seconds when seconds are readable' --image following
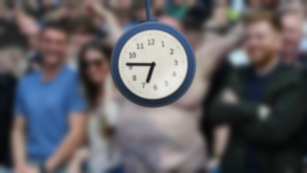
6,46
